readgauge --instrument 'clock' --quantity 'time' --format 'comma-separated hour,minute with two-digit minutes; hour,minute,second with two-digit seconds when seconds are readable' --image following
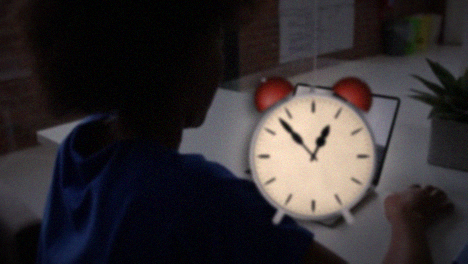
12,53
